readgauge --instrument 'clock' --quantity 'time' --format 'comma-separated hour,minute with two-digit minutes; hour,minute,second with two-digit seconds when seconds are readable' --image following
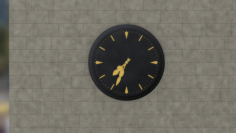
7,34
